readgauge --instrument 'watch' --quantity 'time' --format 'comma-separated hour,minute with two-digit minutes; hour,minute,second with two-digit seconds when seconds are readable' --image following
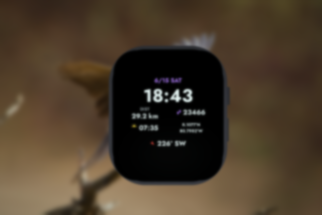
18,43
